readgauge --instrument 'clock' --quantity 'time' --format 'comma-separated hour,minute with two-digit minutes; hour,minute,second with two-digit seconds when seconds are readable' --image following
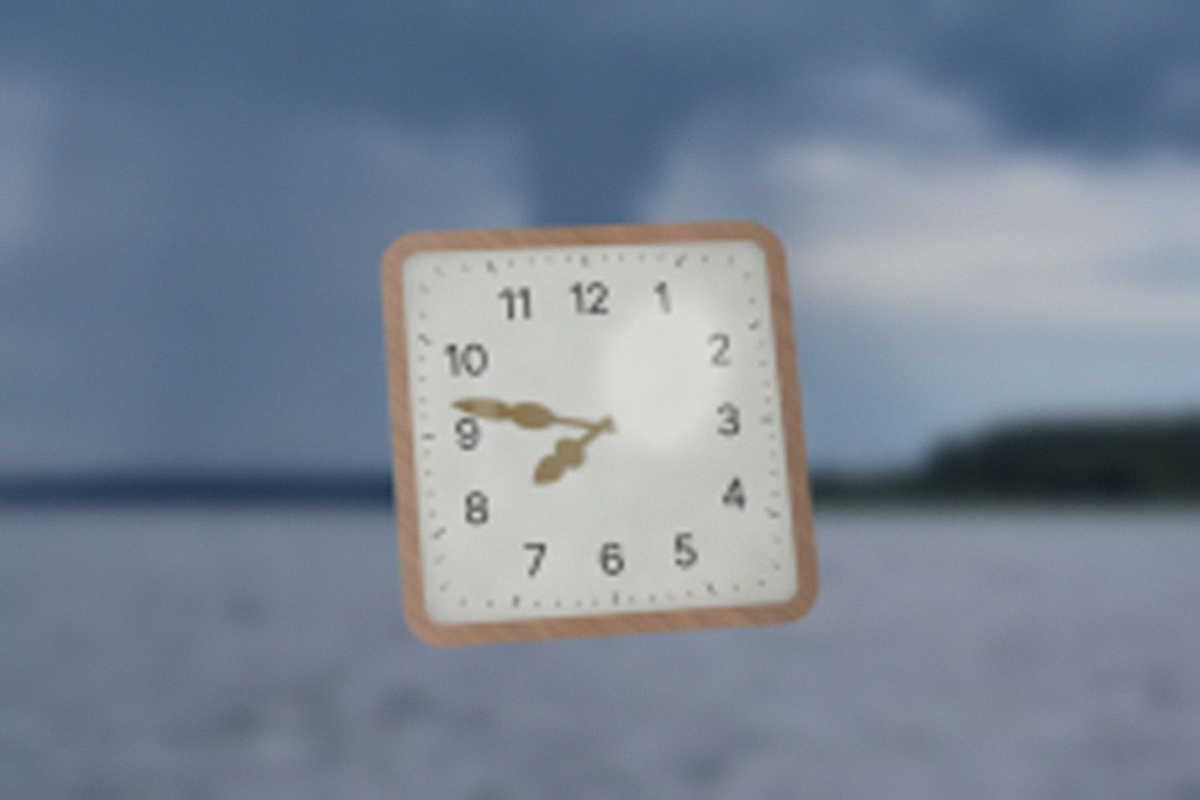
7,47
